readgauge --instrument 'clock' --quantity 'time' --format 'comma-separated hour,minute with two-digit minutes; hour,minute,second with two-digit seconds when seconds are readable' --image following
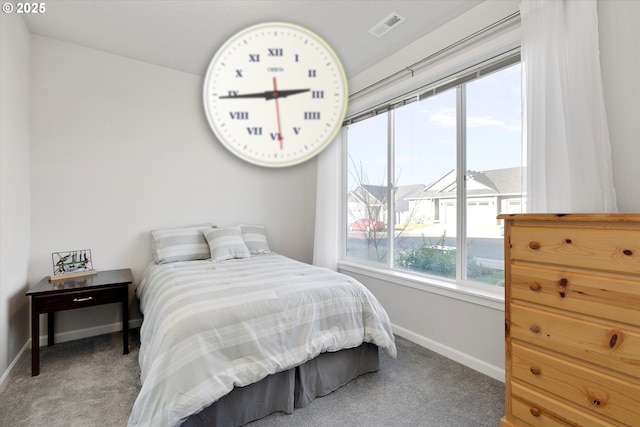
2,44,29
